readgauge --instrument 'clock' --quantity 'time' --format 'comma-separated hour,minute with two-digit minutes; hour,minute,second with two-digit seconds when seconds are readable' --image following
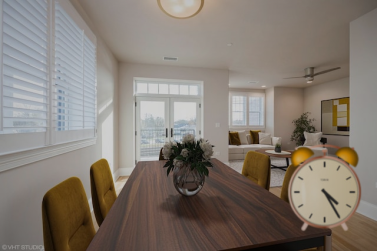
4,25
